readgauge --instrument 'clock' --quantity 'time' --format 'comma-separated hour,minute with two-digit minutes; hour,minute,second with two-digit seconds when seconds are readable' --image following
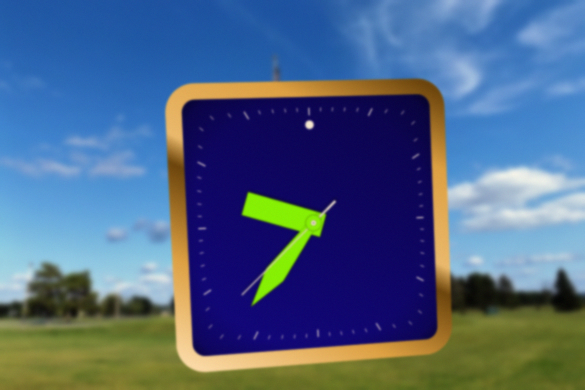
9,36,38
